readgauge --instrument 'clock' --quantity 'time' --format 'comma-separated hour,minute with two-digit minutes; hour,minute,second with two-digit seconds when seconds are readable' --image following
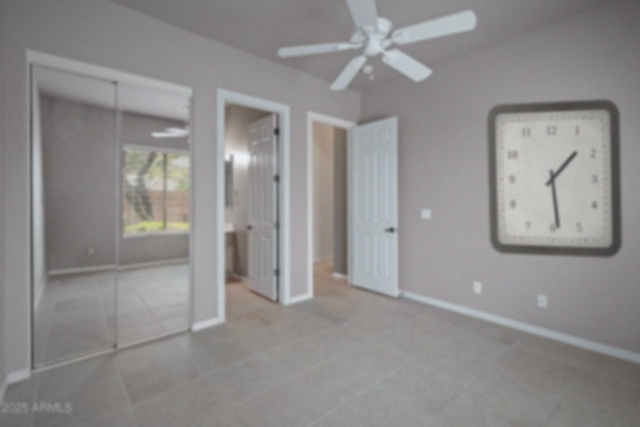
1,29
